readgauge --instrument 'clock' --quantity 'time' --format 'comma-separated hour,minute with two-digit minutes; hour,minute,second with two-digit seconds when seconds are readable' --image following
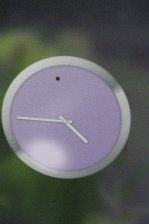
4,47
